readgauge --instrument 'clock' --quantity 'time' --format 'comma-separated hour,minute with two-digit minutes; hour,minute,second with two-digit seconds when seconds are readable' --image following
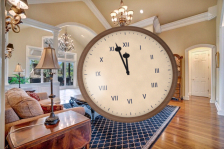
11,57
